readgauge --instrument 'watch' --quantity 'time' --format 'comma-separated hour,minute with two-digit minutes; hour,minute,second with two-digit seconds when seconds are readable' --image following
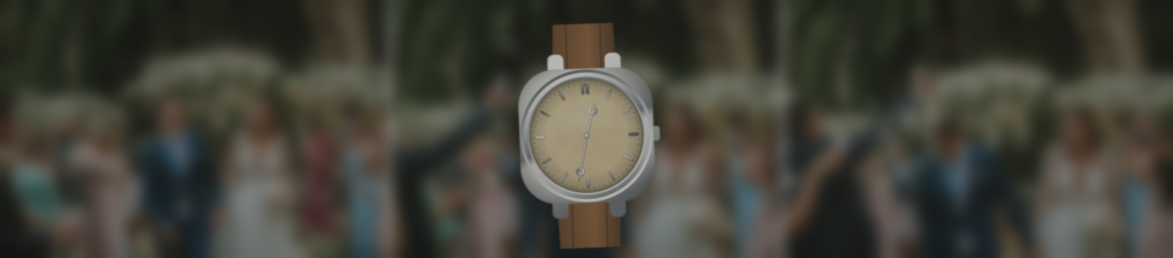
12,32
